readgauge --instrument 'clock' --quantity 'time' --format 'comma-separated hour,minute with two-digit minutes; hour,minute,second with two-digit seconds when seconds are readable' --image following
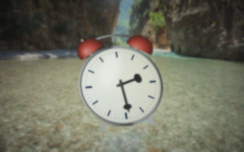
2,29
